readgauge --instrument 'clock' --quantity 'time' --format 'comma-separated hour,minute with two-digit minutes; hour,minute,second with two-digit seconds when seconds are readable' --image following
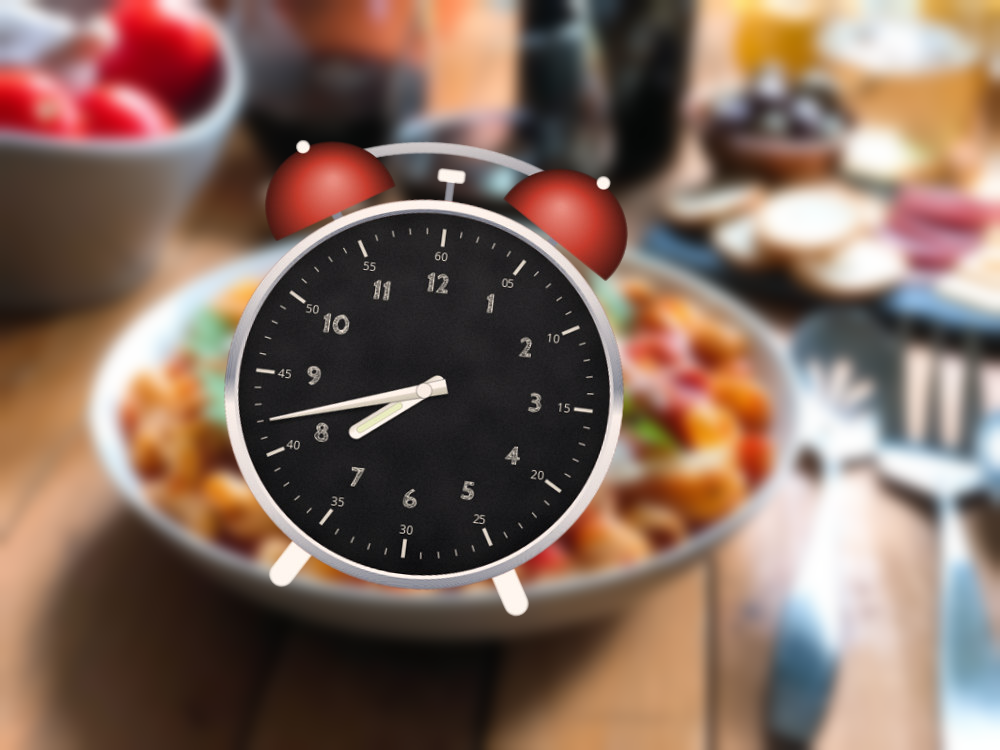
7,42
